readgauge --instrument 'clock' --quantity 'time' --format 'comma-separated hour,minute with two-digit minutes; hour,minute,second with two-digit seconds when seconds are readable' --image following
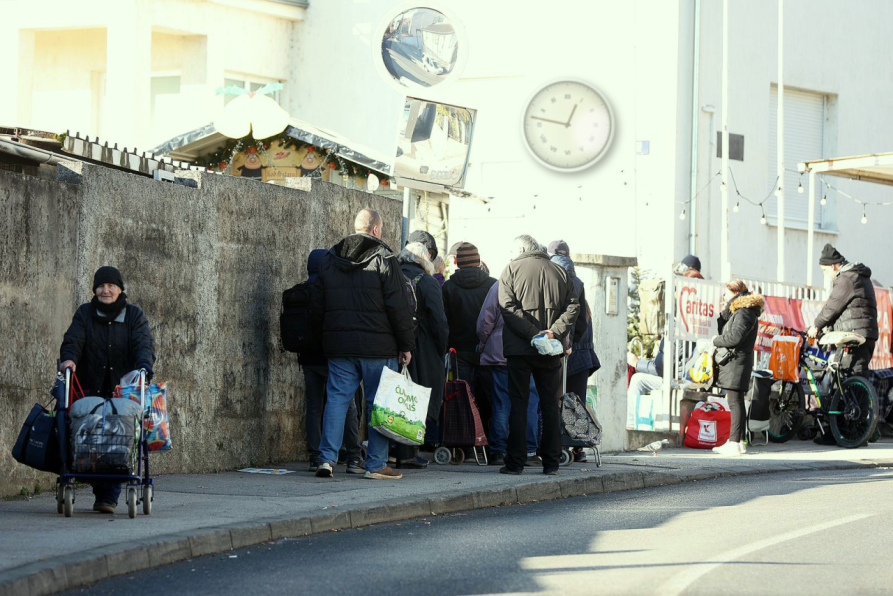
12,47
